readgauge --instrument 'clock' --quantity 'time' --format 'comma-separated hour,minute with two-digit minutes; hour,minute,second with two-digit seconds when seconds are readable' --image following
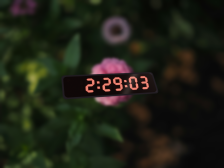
2,29,03
